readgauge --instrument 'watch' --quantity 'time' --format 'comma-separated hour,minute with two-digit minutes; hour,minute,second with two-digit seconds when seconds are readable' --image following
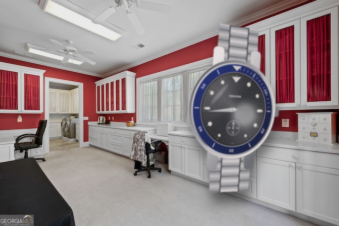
8,44
